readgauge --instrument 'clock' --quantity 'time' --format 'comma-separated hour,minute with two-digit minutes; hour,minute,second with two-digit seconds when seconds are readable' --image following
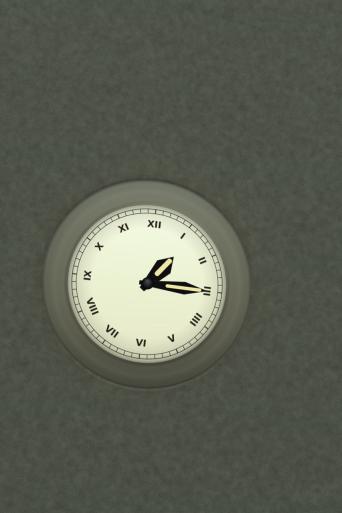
1,15
